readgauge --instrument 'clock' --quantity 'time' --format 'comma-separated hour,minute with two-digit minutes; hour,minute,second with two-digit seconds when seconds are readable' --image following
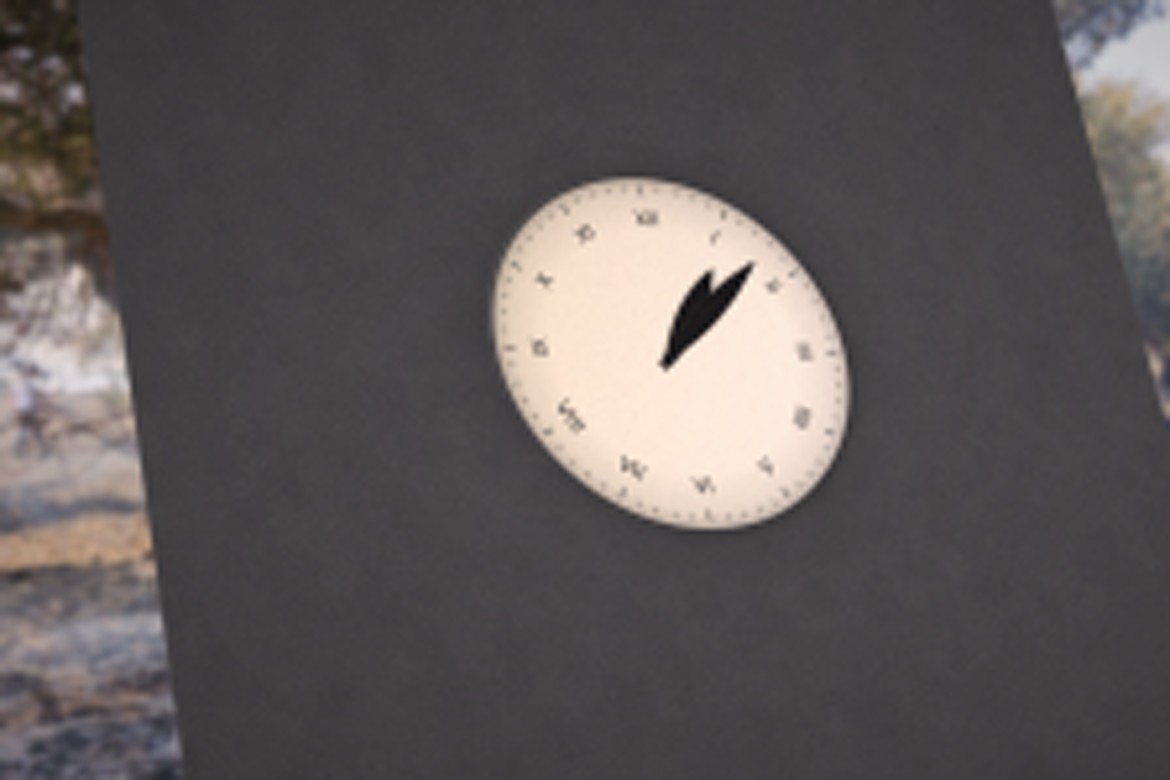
1,08
